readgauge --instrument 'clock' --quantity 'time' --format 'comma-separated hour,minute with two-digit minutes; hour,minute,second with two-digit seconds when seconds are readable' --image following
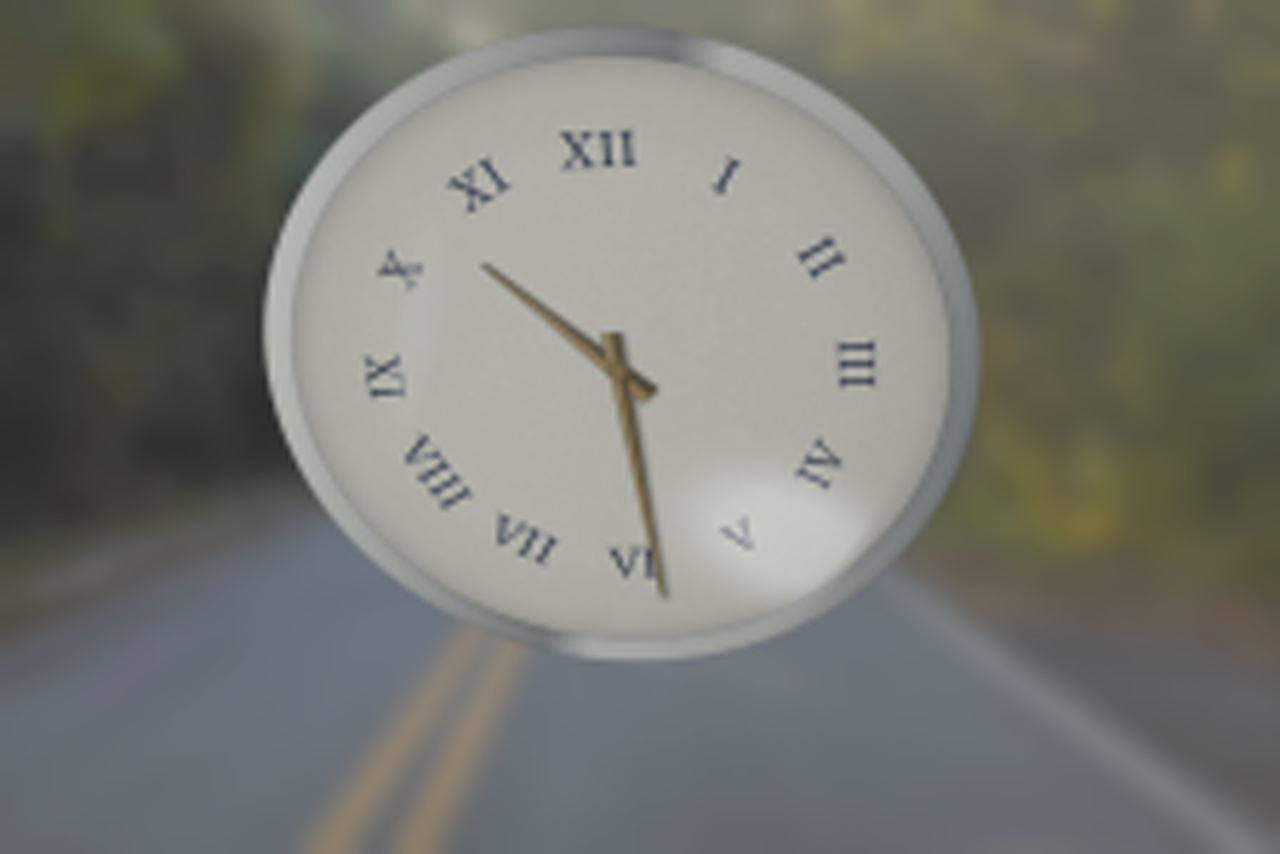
10,29
